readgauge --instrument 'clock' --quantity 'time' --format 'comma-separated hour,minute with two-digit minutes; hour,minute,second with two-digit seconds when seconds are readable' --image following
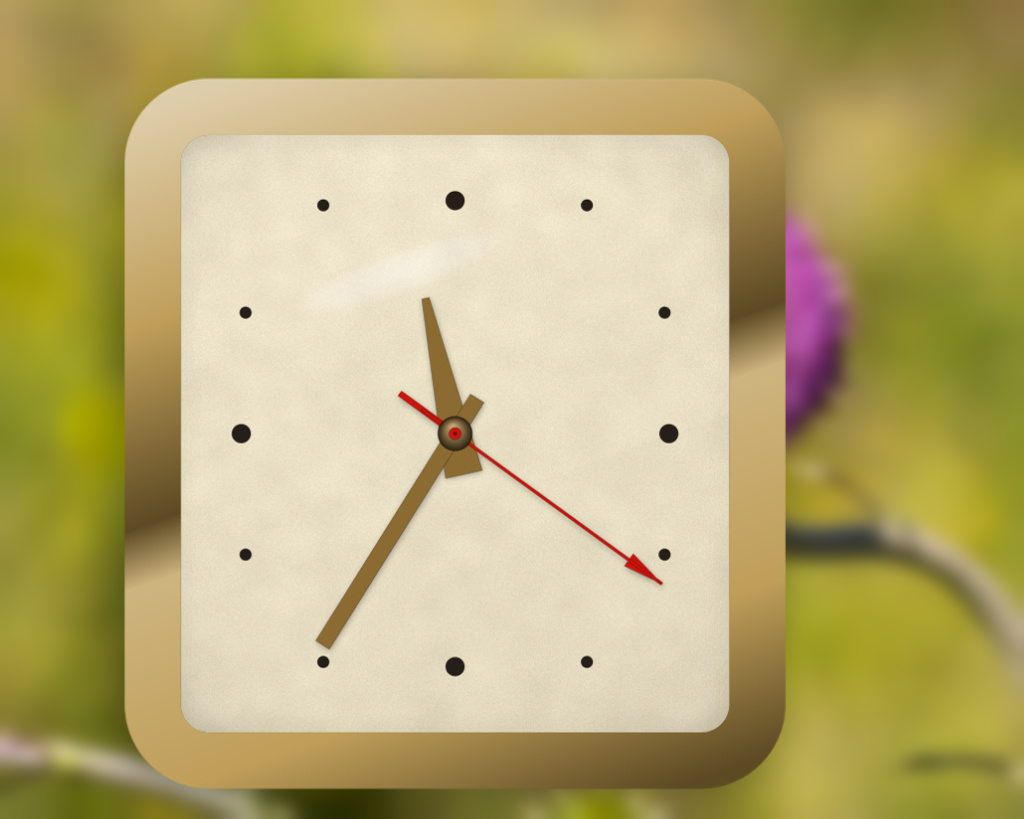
11,35,21
